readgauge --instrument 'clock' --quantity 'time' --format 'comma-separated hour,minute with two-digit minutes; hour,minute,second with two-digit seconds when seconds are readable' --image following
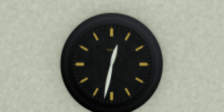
12,32
